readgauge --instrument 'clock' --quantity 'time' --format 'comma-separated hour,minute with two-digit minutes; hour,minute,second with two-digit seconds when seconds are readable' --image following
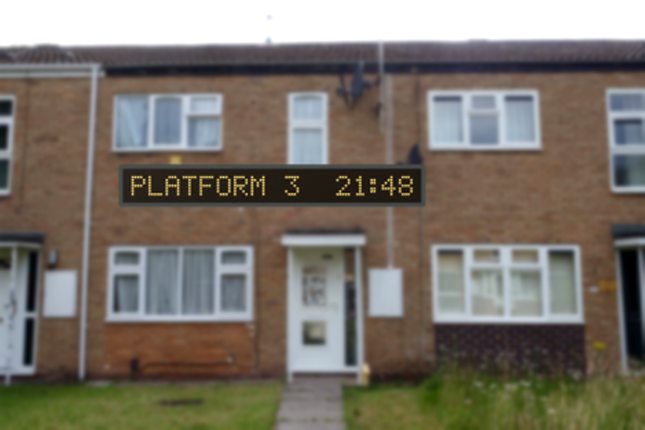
21,48
